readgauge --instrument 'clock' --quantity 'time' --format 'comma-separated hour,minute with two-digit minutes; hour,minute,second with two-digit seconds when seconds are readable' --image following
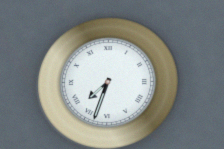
7,33
